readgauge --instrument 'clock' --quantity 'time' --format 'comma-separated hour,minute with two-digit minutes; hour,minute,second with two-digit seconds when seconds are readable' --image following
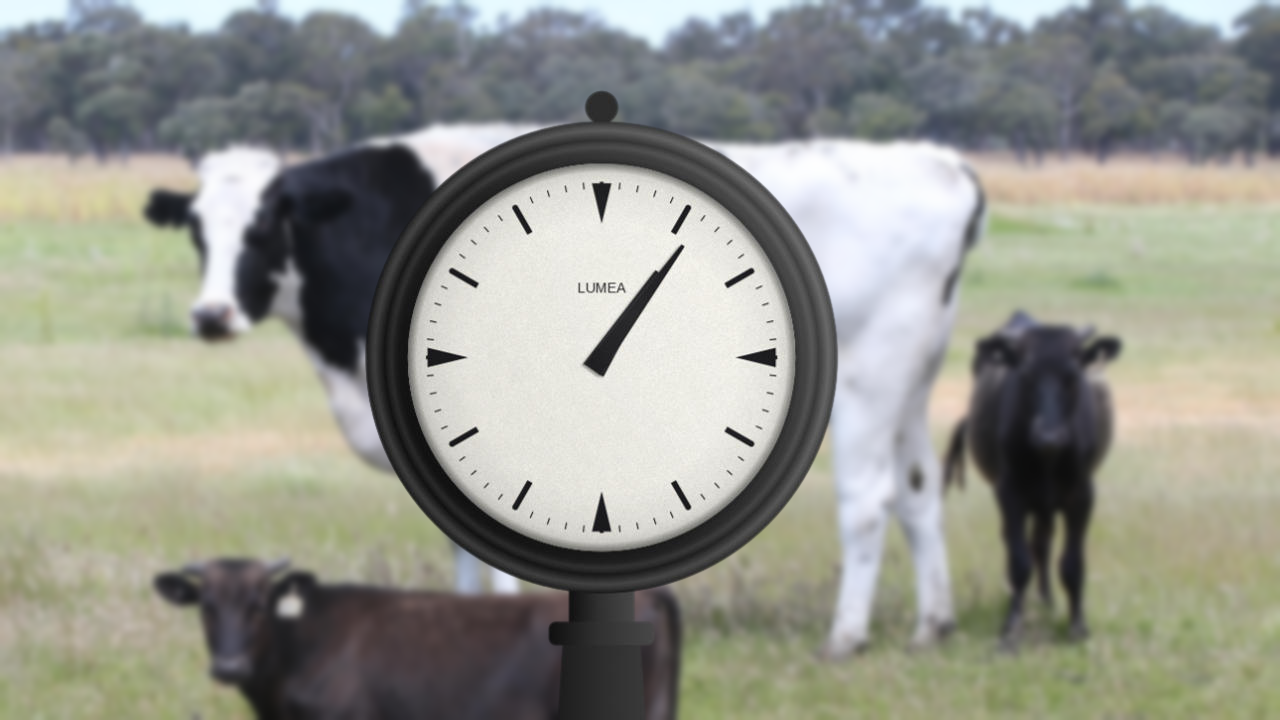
1,06
